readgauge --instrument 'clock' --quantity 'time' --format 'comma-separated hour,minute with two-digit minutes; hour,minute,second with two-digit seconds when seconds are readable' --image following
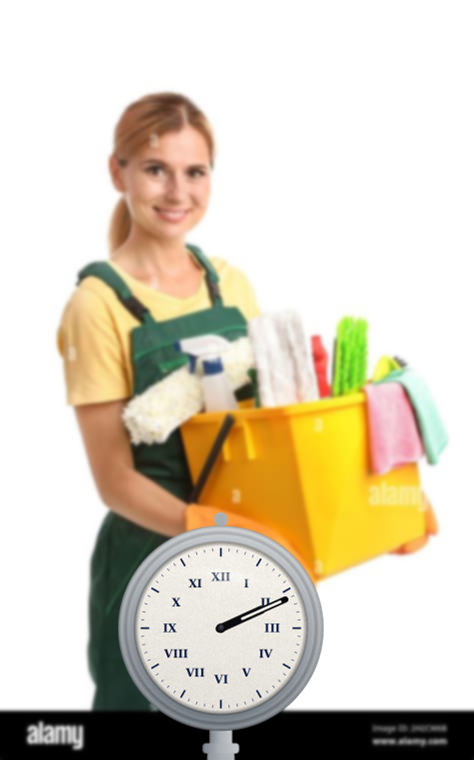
2,11
